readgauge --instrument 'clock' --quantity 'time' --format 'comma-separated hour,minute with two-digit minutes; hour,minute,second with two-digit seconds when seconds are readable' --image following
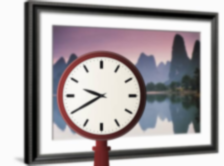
9,40
